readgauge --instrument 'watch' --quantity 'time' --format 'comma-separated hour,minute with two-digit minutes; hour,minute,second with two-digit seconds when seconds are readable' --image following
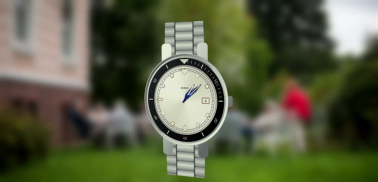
1,08
